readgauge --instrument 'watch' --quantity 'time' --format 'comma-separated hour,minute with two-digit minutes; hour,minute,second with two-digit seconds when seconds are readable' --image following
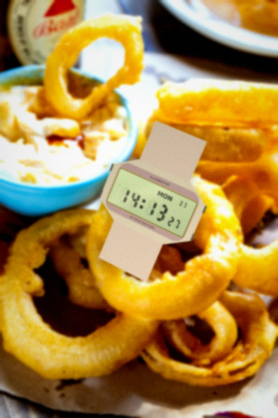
14,13
